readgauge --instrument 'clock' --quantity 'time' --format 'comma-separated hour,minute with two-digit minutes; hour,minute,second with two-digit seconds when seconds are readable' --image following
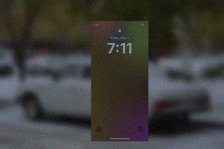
7,11
